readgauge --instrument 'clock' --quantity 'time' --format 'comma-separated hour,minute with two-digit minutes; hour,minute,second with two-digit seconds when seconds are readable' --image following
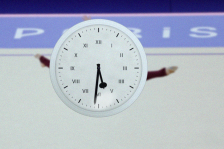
5,31
